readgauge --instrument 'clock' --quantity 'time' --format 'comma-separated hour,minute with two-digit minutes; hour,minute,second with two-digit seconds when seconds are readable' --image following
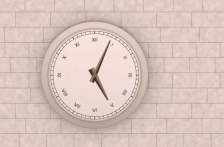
5,04
